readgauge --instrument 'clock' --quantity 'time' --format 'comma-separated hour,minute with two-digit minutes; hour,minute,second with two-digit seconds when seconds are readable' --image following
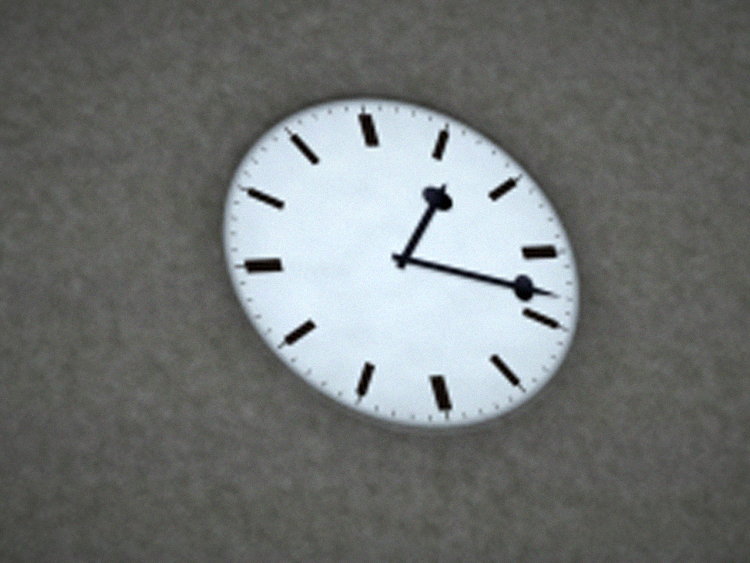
1,18
